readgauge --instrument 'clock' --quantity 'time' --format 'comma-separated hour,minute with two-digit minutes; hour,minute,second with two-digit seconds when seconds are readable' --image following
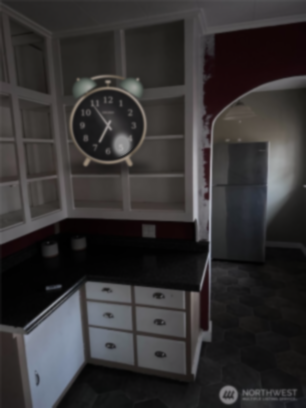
6,54
